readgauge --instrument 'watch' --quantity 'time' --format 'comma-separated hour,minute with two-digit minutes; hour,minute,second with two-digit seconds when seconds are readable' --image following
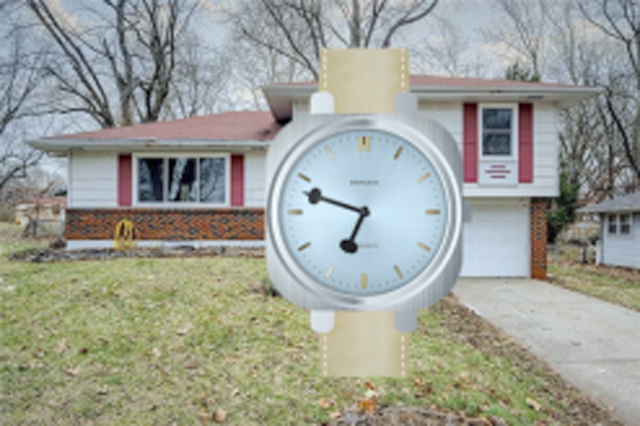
6,48
